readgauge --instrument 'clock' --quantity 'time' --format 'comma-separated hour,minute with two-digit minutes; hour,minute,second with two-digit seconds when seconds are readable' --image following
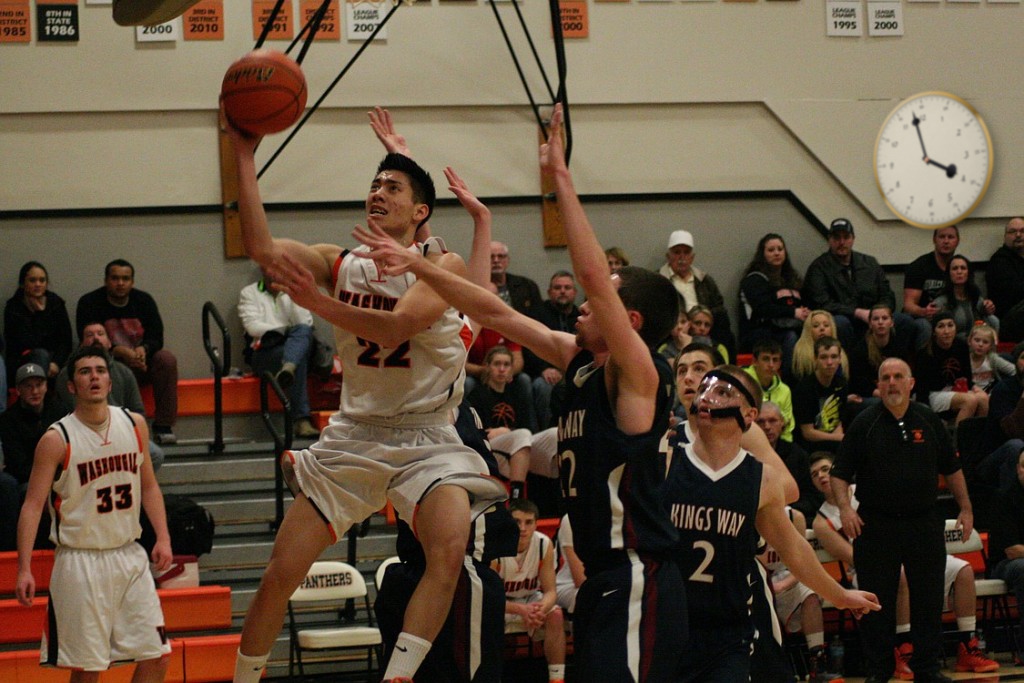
3,58
